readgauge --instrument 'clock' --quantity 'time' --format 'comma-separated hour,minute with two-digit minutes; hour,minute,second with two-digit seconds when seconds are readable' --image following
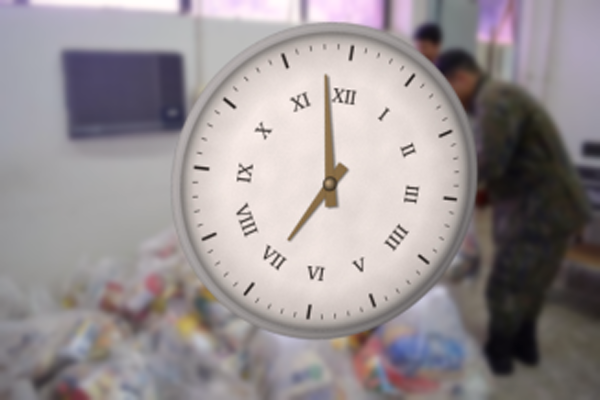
6,58
